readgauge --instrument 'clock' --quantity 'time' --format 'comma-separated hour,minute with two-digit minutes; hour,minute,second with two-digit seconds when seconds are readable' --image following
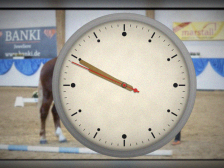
9,49,49
